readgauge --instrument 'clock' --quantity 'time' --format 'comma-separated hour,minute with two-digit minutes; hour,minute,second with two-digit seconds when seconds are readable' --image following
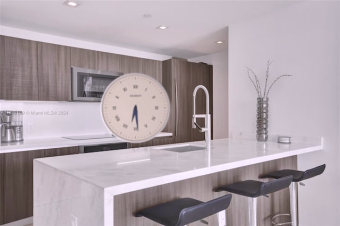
6,29
